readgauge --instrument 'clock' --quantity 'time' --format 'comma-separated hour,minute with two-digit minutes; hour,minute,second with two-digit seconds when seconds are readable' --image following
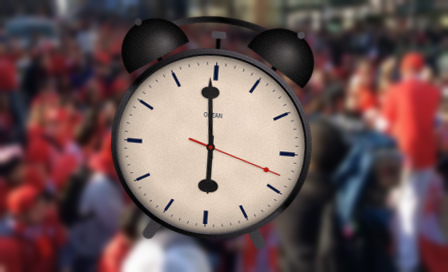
5,59,18
